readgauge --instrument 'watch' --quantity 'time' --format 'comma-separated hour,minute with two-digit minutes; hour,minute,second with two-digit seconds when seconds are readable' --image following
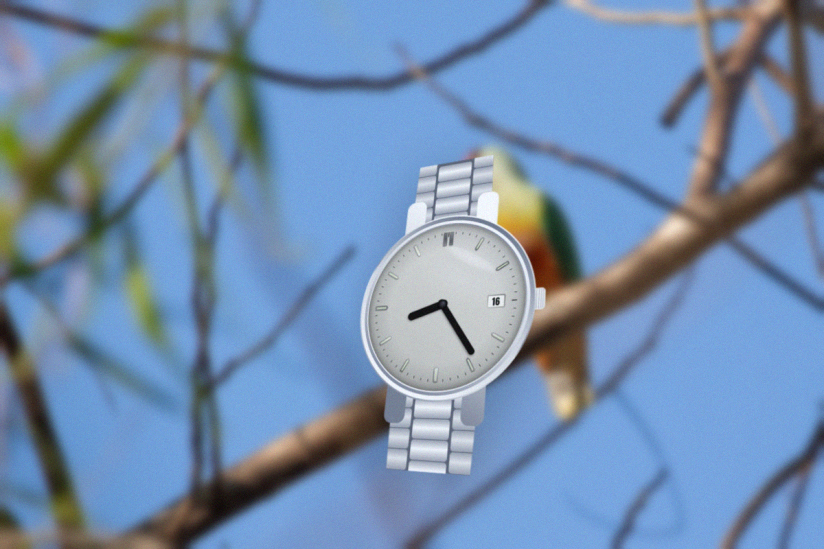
8,24
